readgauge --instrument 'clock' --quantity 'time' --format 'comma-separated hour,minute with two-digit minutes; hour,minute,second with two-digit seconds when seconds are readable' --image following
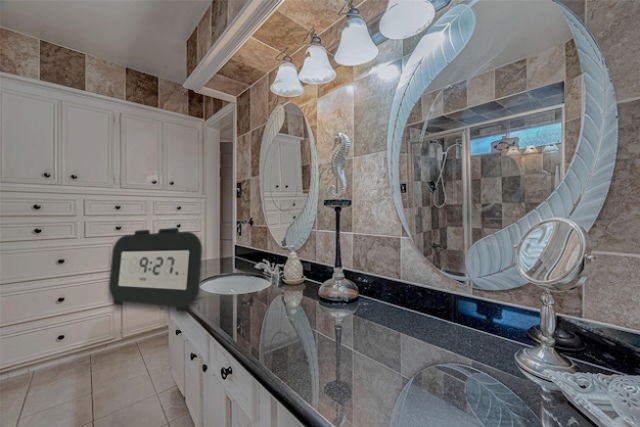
9,27
